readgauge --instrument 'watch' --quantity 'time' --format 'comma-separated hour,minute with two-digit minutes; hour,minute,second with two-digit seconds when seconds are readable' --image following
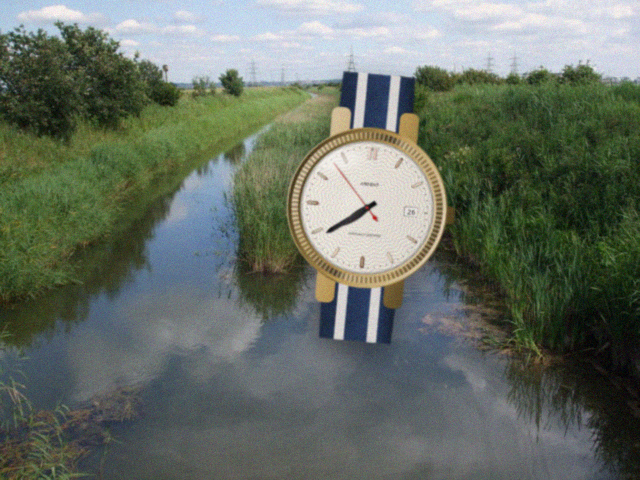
7,38,53
